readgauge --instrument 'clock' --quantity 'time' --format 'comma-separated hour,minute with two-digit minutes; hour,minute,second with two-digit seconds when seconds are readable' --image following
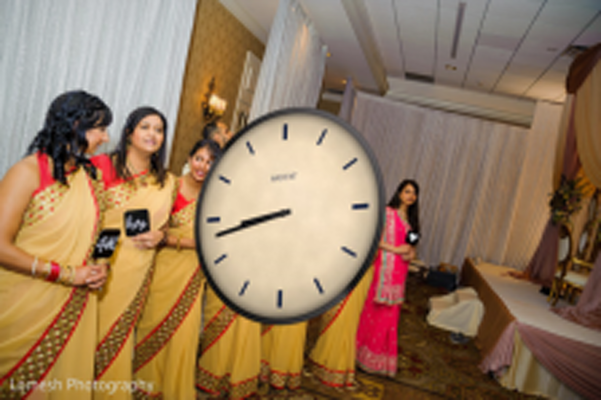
8,43
